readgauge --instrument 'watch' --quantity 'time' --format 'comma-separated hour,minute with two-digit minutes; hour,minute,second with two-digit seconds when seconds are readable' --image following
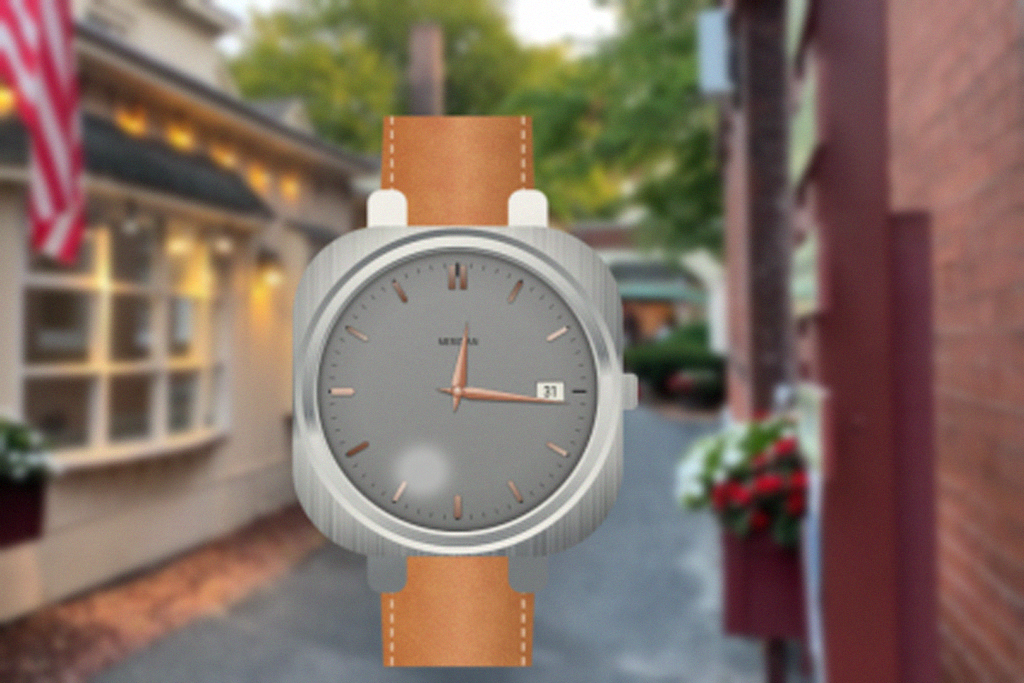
12,16
